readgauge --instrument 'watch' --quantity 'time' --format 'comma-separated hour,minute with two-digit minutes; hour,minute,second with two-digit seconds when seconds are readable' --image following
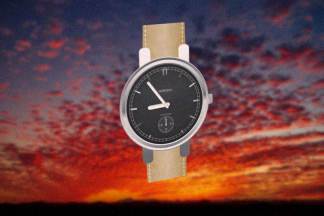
8,54
